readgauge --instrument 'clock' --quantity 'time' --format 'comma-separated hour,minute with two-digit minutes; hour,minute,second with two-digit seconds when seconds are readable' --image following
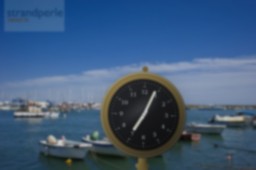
7,04
